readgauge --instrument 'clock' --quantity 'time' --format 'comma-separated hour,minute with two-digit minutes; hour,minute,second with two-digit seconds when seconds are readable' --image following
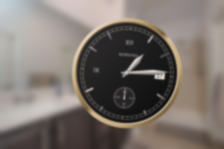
1,14
